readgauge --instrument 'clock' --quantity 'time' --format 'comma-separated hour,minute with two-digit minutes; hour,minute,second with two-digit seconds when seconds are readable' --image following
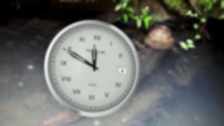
11,49
